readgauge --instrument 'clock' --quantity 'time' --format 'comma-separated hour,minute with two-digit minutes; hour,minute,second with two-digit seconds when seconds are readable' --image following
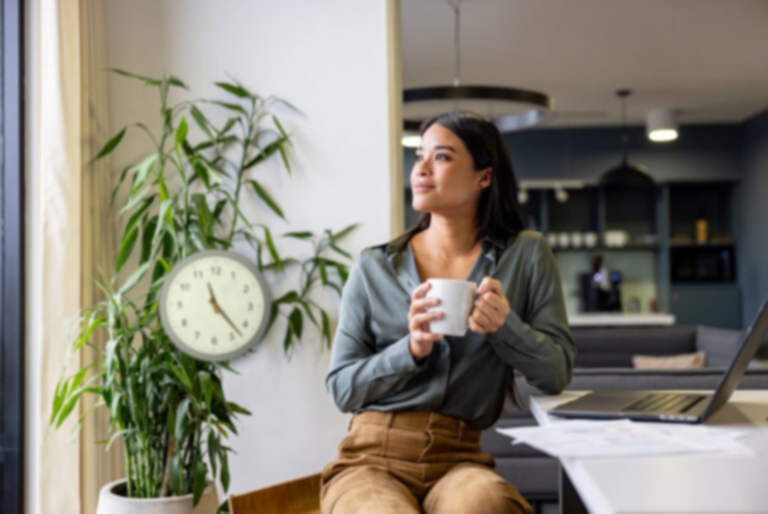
11,23
